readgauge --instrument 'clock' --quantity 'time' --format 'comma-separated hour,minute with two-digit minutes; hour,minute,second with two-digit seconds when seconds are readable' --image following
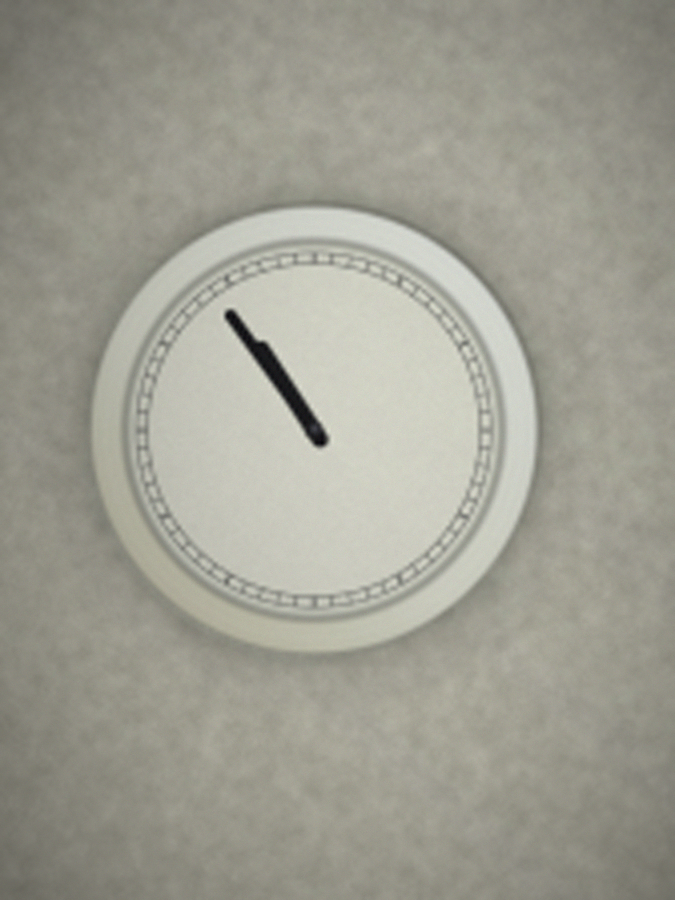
10,54
